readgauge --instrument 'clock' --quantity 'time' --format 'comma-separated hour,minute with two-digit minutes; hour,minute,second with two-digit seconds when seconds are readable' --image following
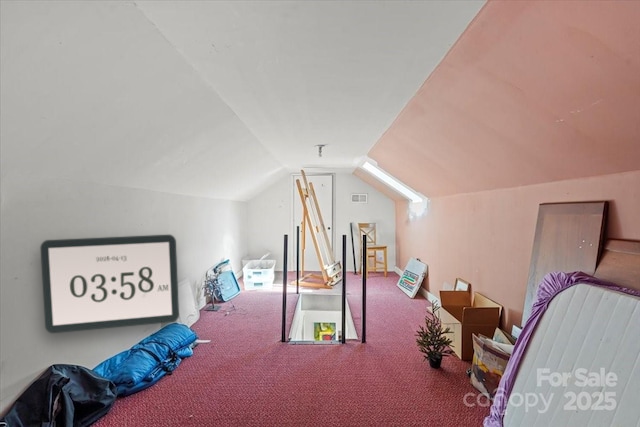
3,58
